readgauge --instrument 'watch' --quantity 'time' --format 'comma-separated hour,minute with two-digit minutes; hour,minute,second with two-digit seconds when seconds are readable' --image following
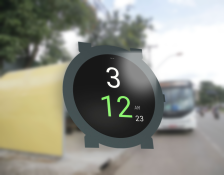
3,12,23
